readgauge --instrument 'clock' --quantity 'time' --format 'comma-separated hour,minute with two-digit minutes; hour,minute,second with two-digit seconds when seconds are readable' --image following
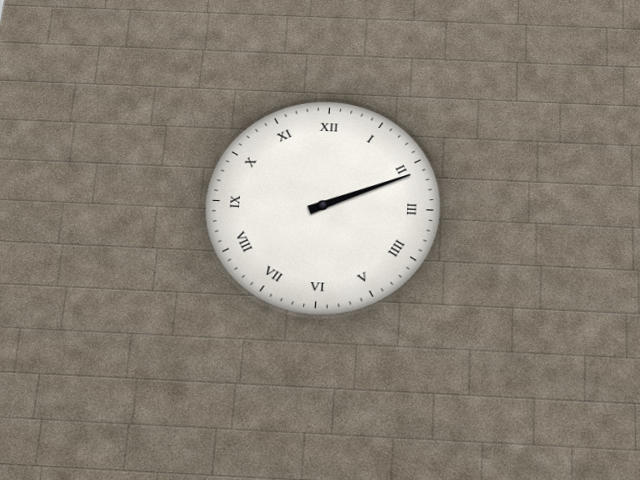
2,11
